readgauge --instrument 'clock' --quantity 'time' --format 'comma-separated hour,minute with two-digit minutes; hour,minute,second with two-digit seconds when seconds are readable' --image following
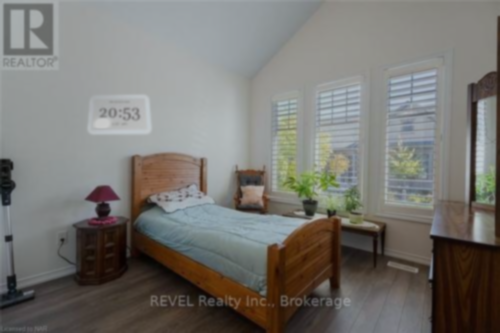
20,53
